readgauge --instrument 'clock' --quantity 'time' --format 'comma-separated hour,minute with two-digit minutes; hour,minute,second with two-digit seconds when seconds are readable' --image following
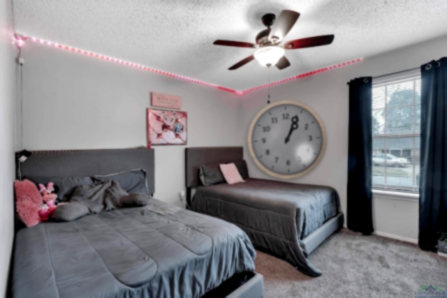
1,04
